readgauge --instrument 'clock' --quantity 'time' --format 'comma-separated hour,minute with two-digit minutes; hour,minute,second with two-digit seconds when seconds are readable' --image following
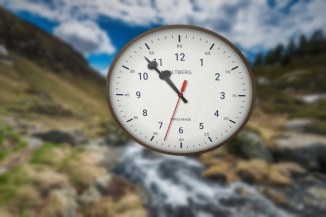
10,53,33
